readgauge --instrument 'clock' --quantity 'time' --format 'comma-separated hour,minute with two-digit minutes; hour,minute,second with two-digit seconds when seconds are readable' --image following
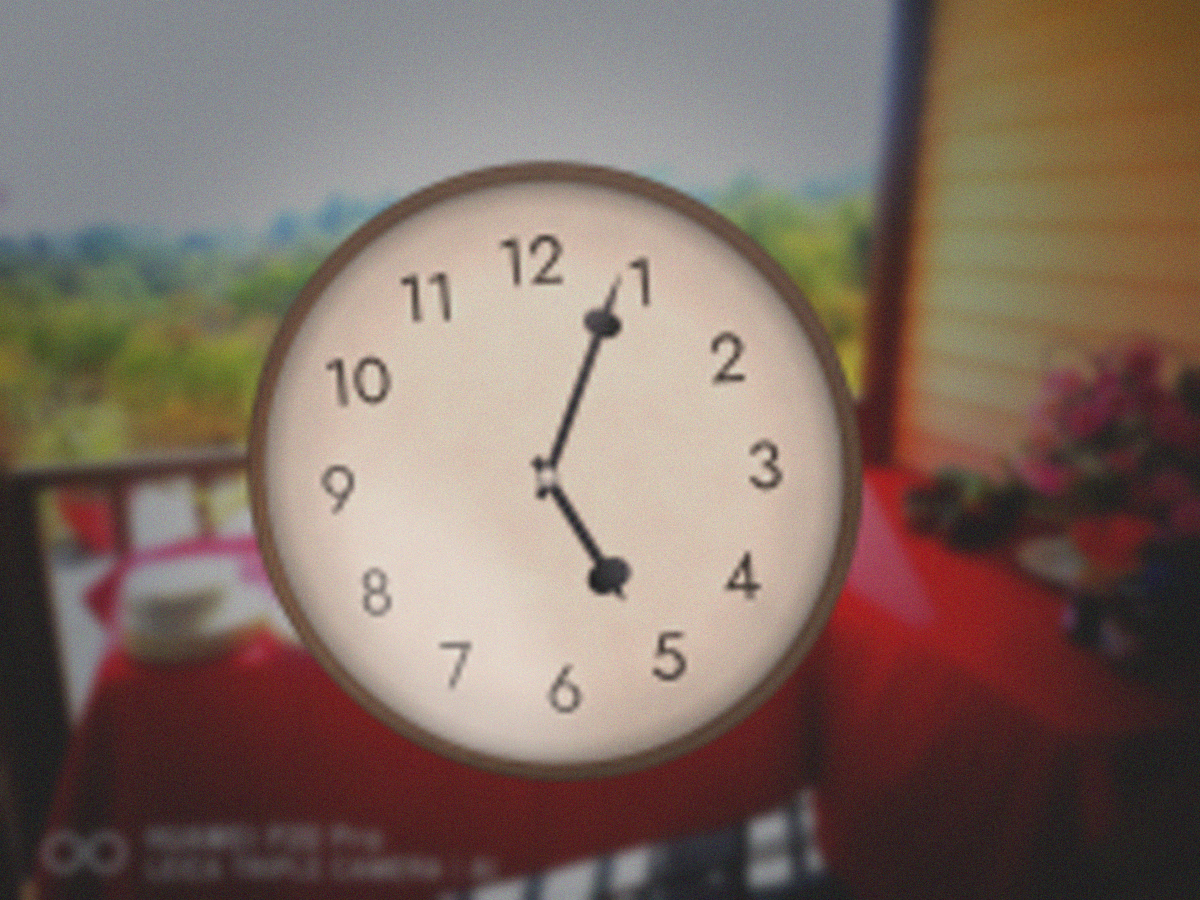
5,04
